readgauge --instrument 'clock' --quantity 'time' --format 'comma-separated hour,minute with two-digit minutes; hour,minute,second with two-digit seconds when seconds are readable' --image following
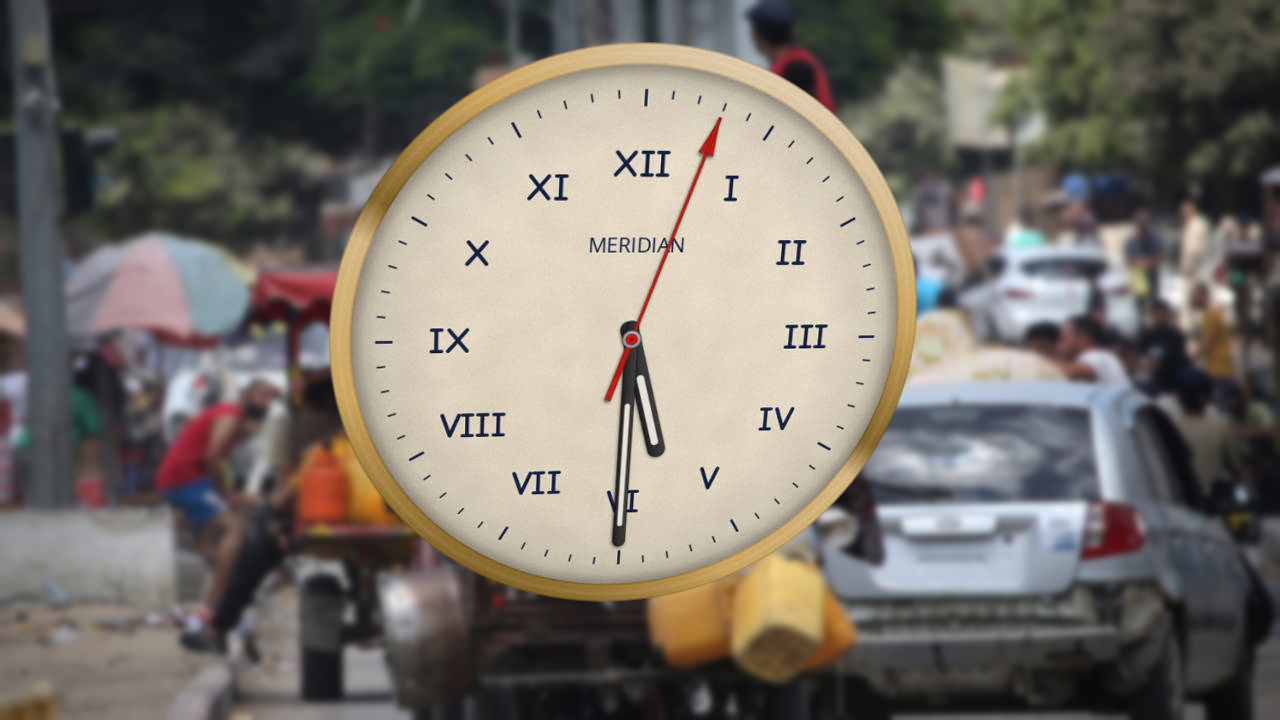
5,30,03
